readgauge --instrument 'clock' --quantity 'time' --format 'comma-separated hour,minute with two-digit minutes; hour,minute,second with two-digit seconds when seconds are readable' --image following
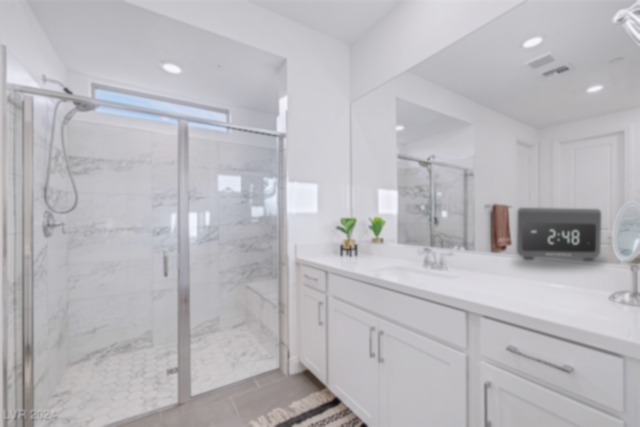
2,48
